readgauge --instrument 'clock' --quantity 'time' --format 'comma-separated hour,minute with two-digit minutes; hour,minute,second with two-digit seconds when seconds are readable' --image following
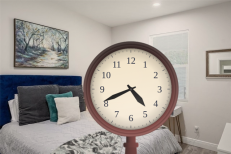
4,41
